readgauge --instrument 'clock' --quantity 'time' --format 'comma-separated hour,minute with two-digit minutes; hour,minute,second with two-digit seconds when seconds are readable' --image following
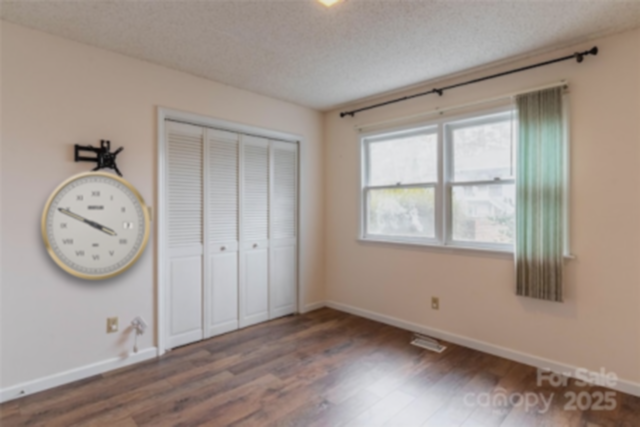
3,49
